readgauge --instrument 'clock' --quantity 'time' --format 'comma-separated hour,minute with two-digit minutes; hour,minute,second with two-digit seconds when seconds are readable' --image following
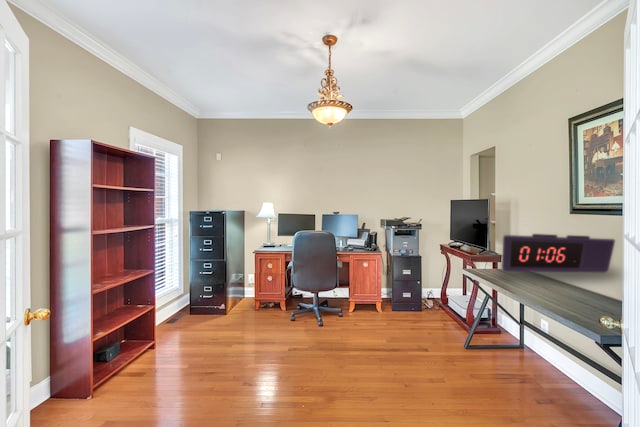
1,06
